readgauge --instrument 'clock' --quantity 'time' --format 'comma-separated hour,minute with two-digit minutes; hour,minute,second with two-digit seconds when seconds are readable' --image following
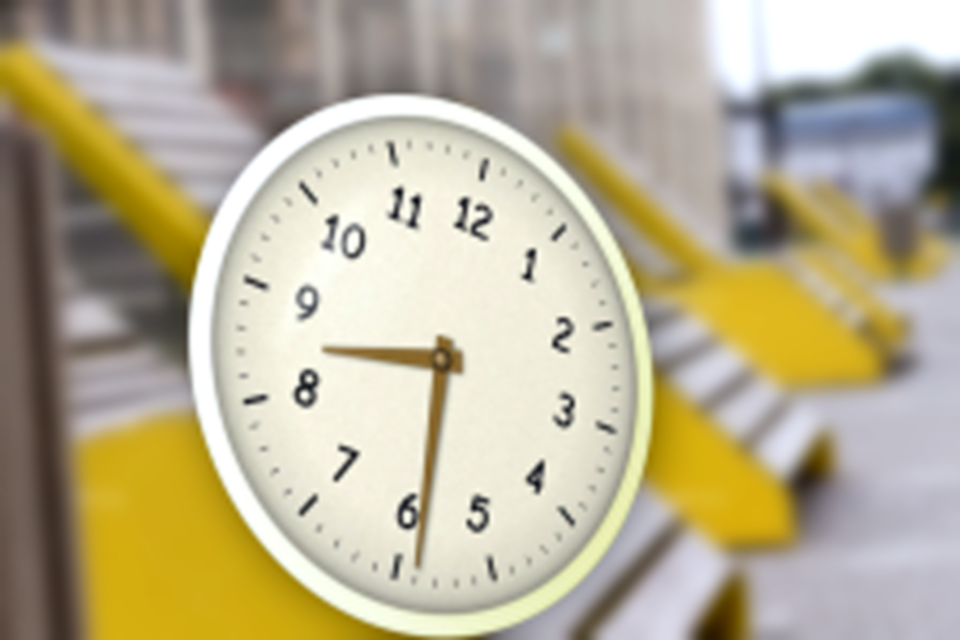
8,29
